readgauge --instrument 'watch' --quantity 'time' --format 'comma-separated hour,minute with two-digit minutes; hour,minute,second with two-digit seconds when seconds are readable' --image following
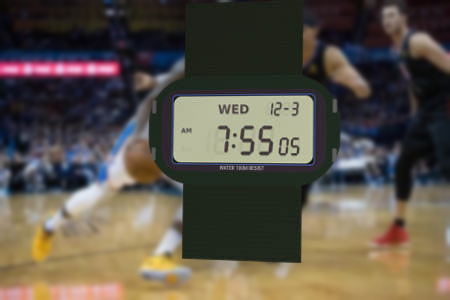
7,55,05
